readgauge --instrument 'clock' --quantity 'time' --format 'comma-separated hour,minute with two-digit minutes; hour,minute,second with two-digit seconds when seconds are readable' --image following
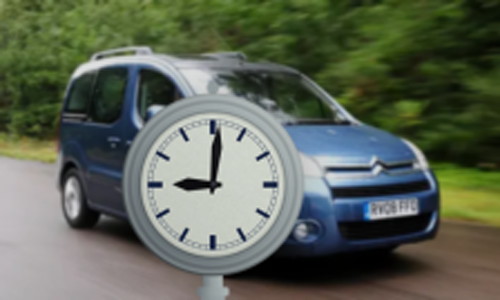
9,01
